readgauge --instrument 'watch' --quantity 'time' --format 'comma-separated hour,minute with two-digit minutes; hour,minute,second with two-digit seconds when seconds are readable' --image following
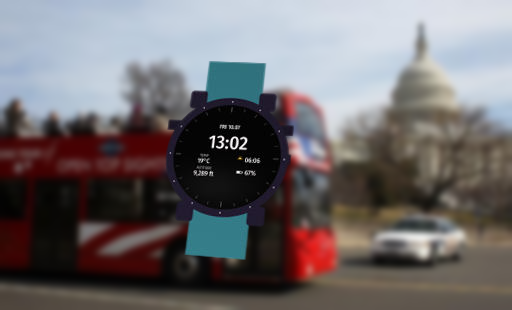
13,02
